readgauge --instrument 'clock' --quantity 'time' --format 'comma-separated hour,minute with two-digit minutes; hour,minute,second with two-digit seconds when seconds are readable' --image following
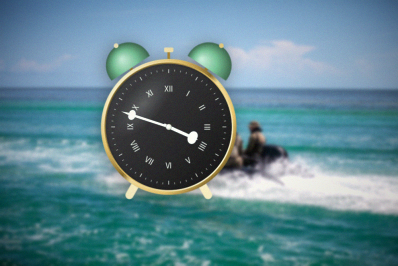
3,48
